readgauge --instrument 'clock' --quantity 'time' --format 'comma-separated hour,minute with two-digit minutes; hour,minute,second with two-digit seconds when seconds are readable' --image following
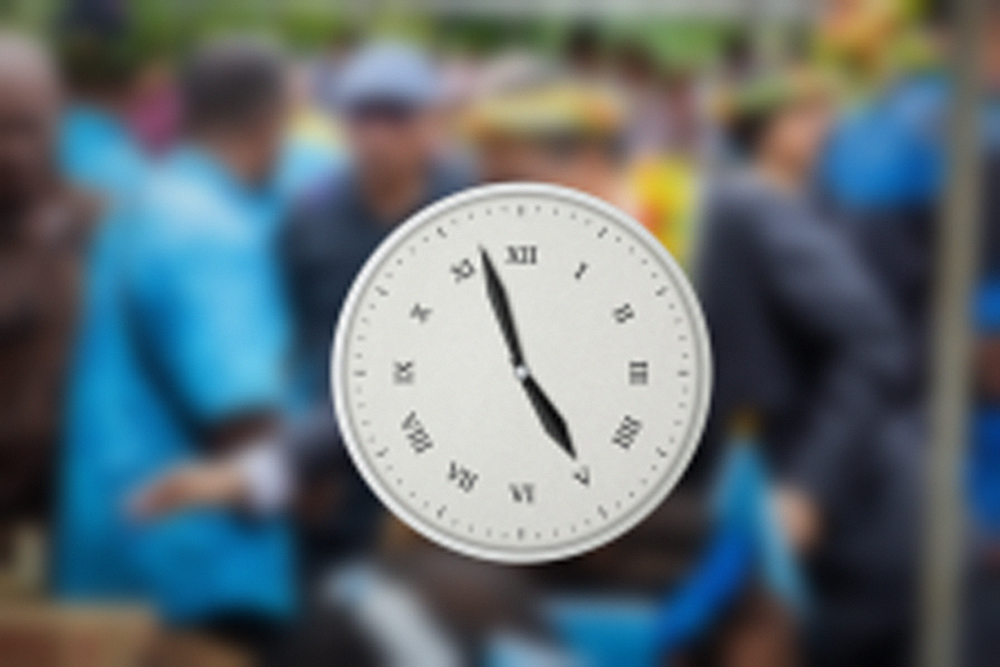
4,57
